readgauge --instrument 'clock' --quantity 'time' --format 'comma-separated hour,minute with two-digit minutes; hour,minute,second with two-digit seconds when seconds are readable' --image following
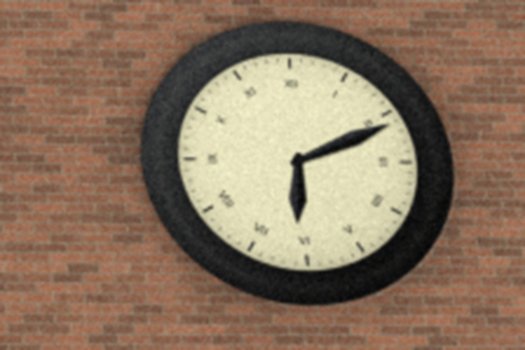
6,11
